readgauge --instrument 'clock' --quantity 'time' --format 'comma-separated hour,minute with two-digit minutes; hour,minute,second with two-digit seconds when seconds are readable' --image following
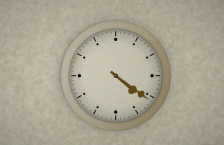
4,21
